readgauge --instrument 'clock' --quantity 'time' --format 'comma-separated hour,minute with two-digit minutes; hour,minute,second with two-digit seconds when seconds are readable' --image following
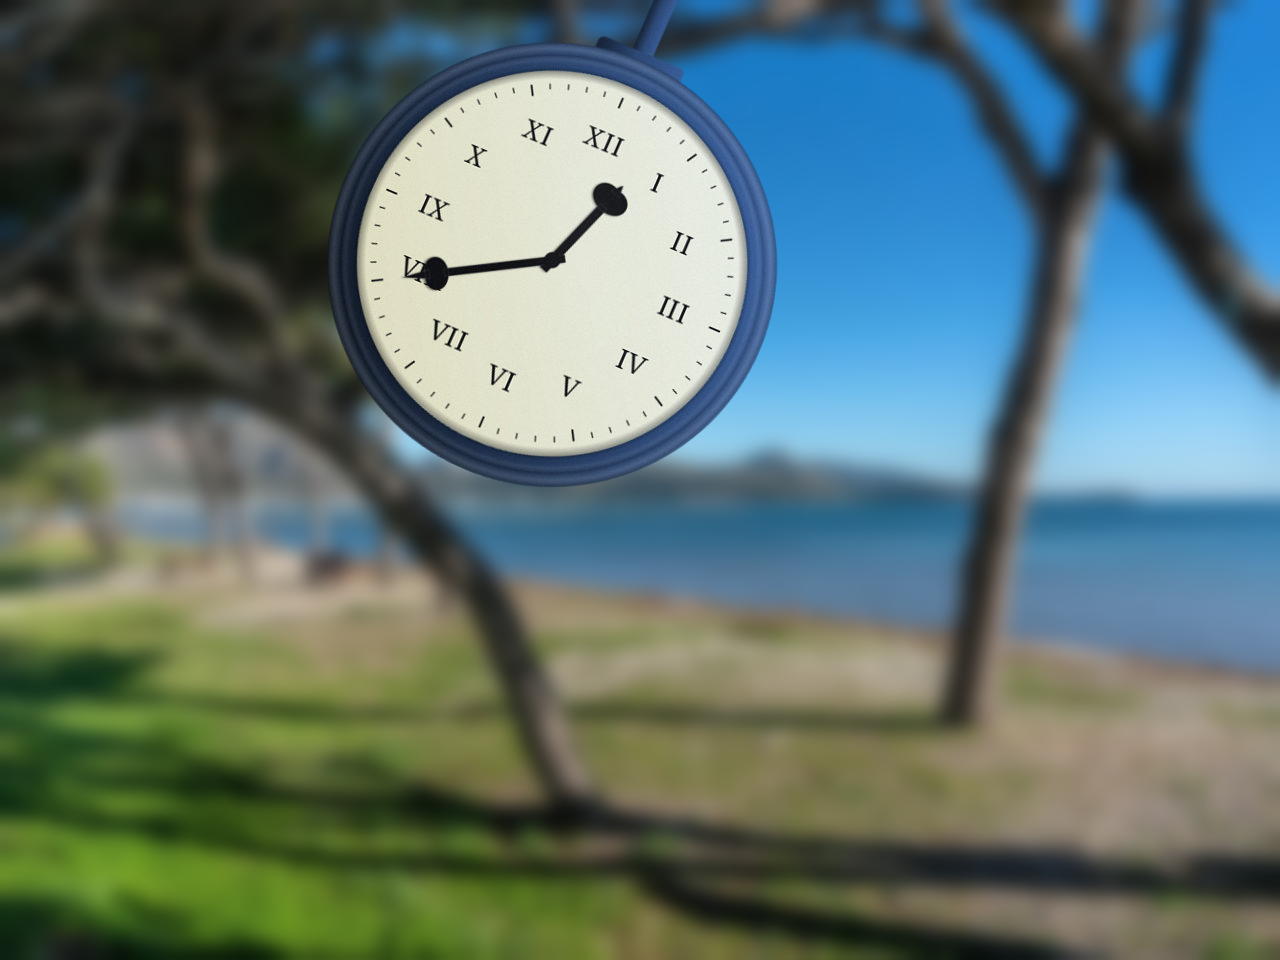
12,40
